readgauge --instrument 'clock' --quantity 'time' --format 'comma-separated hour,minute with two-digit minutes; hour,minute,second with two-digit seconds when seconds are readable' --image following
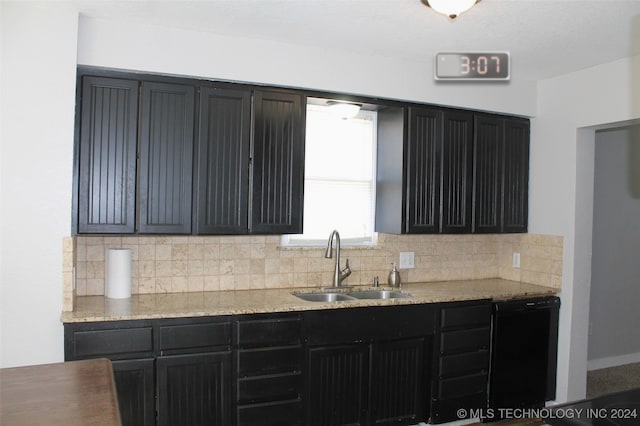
3,07
